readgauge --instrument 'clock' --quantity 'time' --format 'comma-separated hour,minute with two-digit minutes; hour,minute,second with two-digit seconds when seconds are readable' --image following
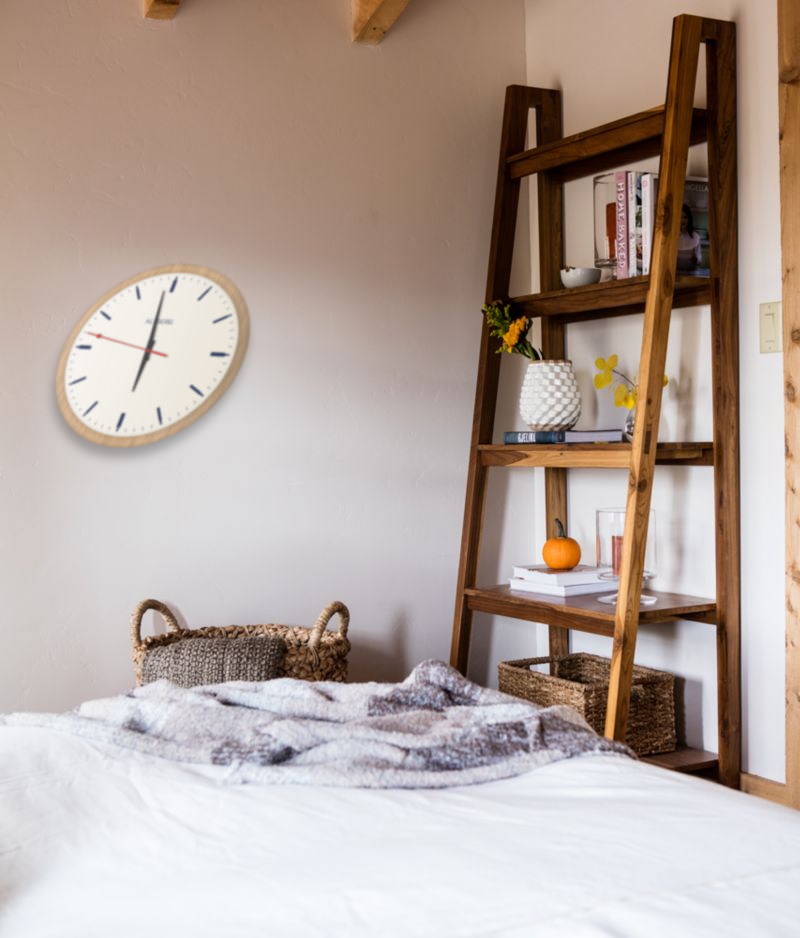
5,58,47
